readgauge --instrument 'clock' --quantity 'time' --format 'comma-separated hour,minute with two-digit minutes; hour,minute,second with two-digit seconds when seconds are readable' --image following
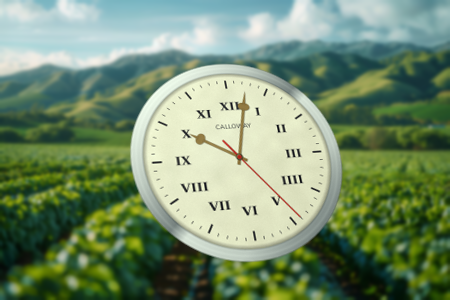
10,02,24
